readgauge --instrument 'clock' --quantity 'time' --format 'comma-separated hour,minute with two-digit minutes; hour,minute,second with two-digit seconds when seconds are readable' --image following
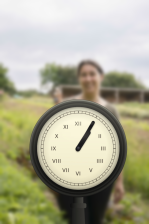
1,05
